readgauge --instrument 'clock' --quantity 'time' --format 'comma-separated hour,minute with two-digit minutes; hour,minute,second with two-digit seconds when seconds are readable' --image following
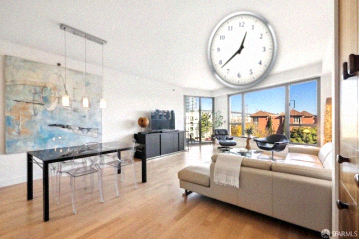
12,38
